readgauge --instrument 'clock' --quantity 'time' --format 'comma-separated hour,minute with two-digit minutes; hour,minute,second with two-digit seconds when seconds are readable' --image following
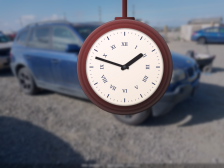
1,48
